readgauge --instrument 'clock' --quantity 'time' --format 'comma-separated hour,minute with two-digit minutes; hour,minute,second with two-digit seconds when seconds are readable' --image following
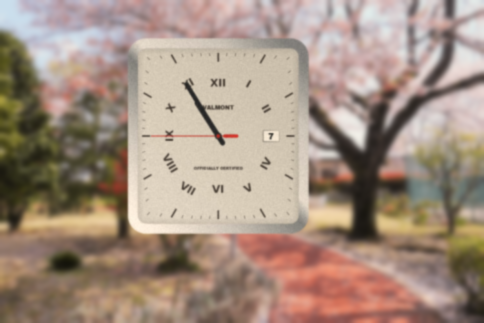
10,54,45
